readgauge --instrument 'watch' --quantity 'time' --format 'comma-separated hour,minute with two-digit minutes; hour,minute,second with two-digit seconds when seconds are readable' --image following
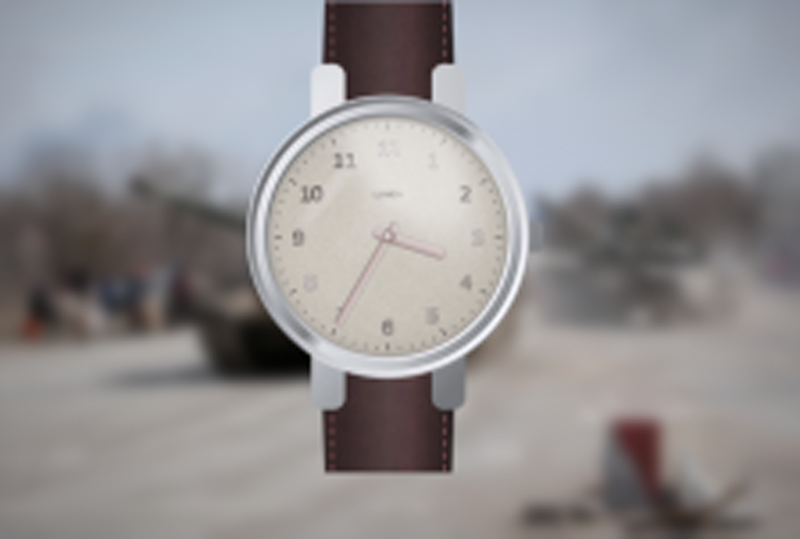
3,35
